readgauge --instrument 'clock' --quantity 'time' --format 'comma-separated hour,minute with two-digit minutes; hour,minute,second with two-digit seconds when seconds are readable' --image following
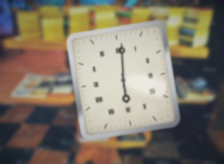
6,01
